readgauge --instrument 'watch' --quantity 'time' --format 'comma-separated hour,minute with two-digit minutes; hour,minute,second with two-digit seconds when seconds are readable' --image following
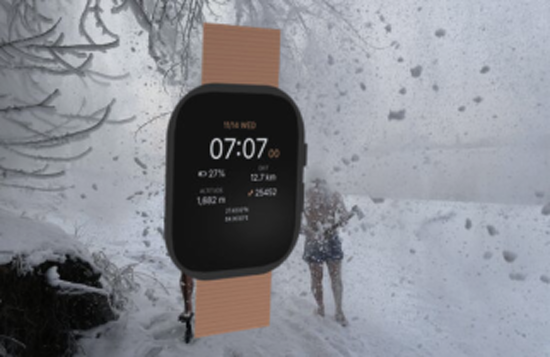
7,07
